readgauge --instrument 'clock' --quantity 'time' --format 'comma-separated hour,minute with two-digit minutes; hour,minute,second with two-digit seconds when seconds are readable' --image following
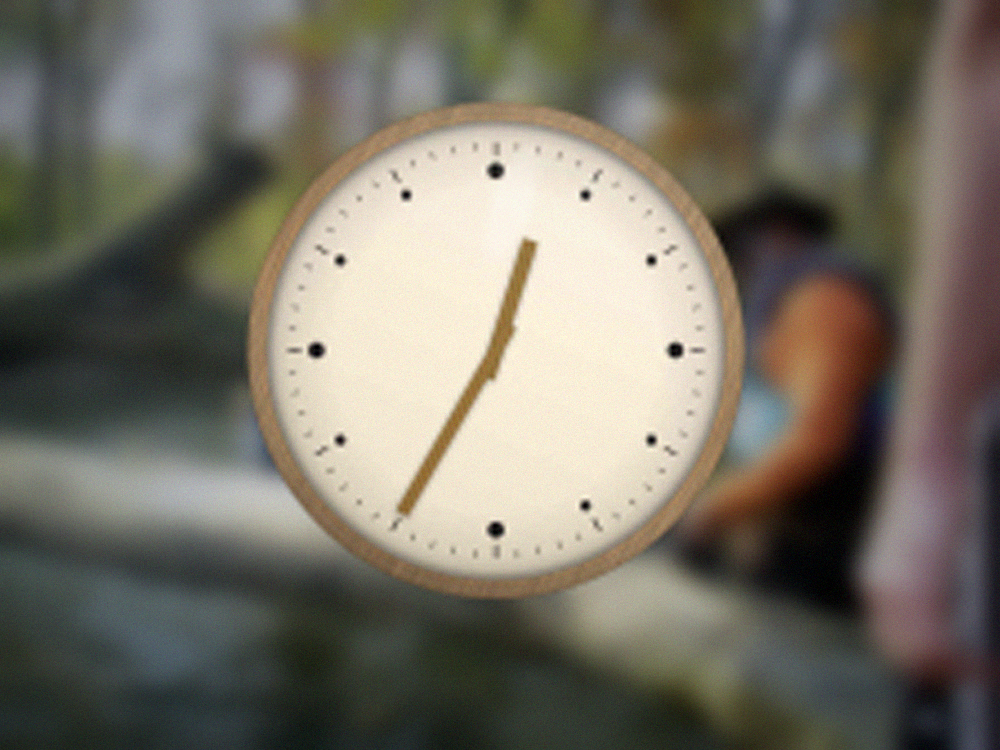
12,35
